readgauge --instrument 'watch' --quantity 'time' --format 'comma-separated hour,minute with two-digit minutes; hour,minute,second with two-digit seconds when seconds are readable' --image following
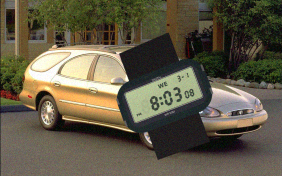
8,03,08
